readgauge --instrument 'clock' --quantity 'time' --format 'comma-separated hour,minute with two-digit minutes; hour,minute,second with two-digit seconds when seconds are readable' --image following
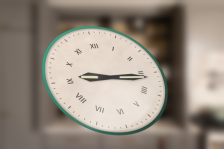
9,16
